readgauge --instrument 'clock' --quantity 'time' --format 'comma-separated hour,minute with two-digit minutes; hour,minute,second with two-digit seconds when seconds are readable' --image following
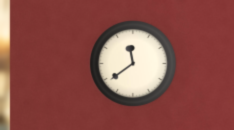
11,39
